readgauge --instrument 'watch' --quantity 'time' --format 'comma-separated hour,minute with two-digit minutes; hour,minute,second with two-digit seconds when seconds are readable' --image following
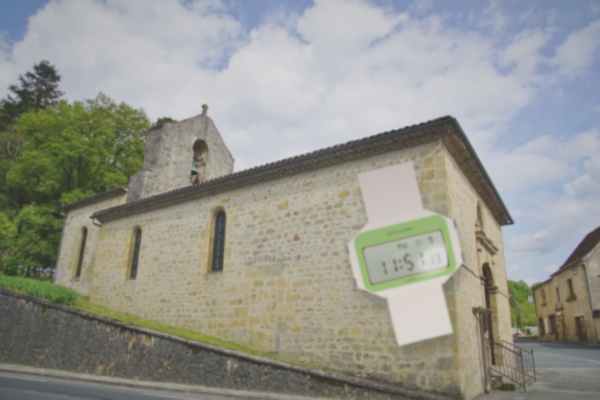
11,51
